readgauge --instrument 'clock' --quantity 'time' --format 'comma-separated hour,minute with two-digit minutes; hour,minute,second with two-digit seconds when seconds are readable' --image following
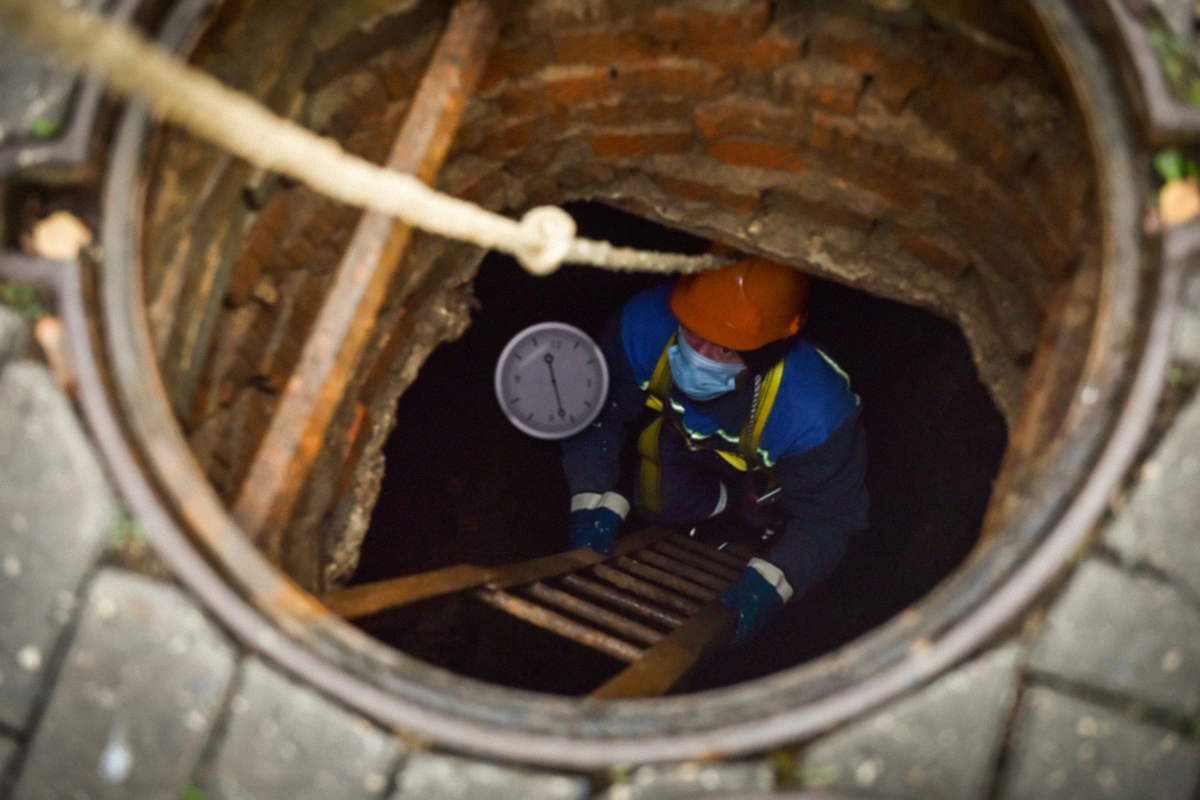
11,27
